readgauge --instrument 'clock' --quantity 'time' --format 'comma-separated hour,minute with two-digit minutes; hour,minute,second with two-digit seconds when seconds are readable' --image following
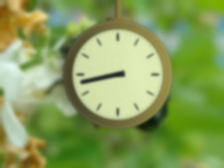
8,43
